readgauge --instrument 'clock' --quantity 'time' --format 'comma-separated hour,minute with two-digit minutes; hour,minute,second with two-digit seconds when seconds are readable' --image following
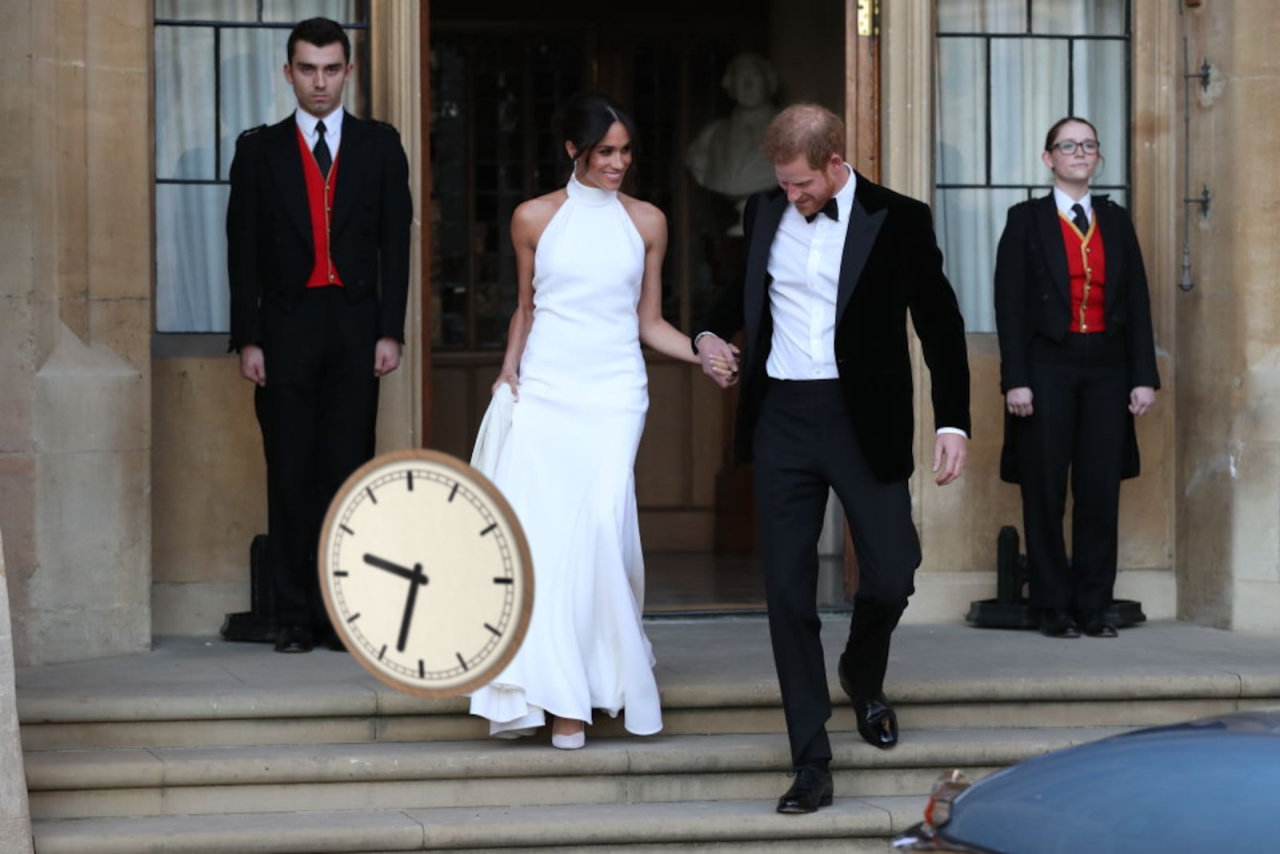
9,33
